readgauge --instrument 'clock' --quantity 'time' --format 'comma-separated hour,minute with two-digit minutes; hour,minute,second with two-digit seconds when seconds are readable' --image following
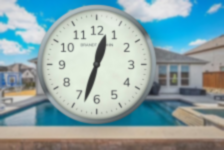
12,33
